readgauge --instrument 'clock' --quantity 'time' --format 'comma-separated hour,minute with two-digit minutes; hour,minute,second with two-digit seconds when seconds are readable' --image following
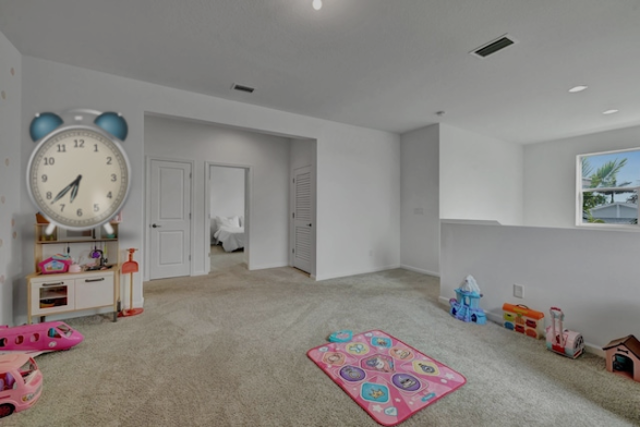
6,38
